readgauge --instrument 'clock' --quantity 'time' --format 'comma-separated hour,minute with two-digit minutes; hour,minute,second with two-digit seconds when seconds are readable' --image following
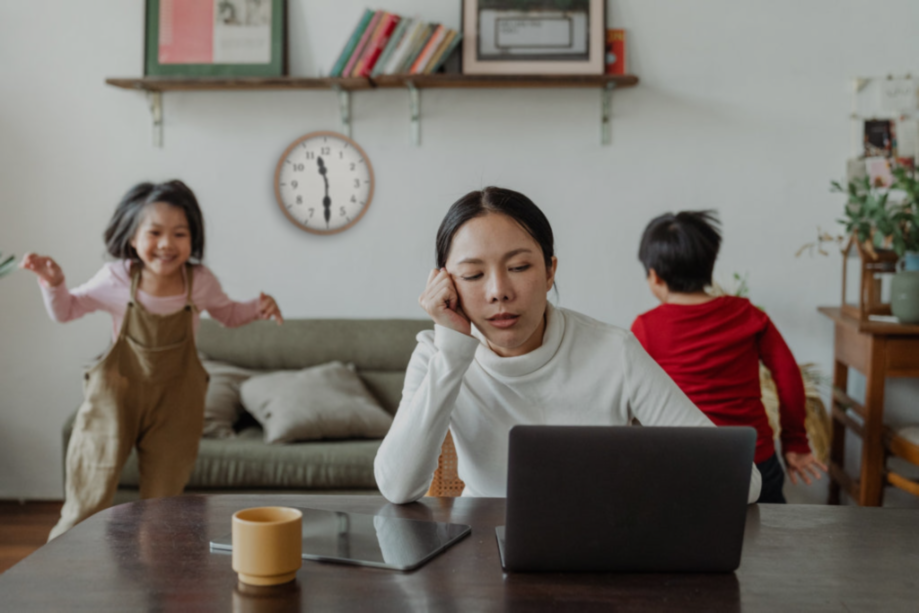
11,30
